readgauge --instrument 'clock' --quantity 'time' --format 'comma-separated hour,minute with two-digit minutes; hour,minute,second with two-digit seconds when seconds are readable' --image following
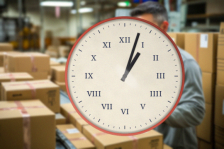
1,03
